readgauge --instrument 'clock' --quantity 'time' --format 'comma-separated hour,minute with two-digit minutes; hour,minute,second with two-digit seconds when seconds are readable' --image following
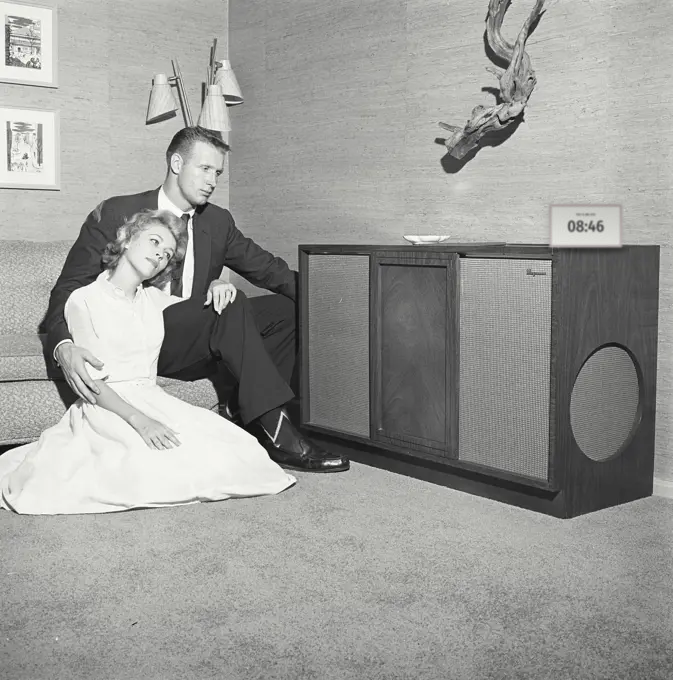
8,46
